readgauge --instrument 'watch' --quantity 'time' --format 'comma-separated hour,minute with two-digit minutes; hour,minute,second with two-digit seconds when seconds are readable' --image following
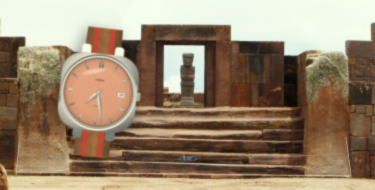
7,28
